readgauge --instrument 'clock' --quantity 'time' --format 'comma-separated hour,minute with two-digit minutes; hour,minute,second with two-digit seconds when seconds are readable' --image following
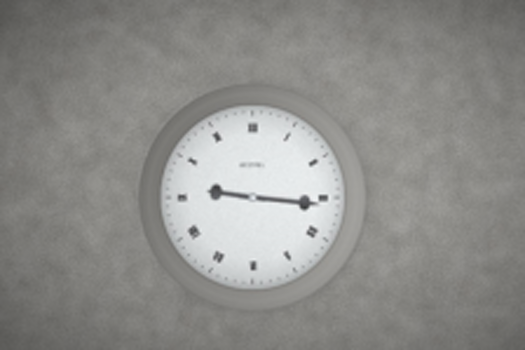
9,16
